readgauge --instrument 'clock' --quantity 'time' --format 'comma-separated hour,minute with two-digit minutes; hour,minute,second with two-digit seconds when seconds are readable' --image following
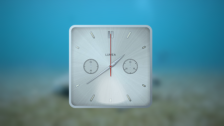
1,39
